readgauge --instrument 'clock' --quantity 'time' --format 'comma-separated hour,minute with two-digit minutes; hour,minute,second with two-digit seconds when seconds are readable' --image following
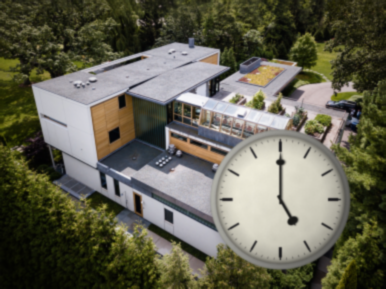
5,00
